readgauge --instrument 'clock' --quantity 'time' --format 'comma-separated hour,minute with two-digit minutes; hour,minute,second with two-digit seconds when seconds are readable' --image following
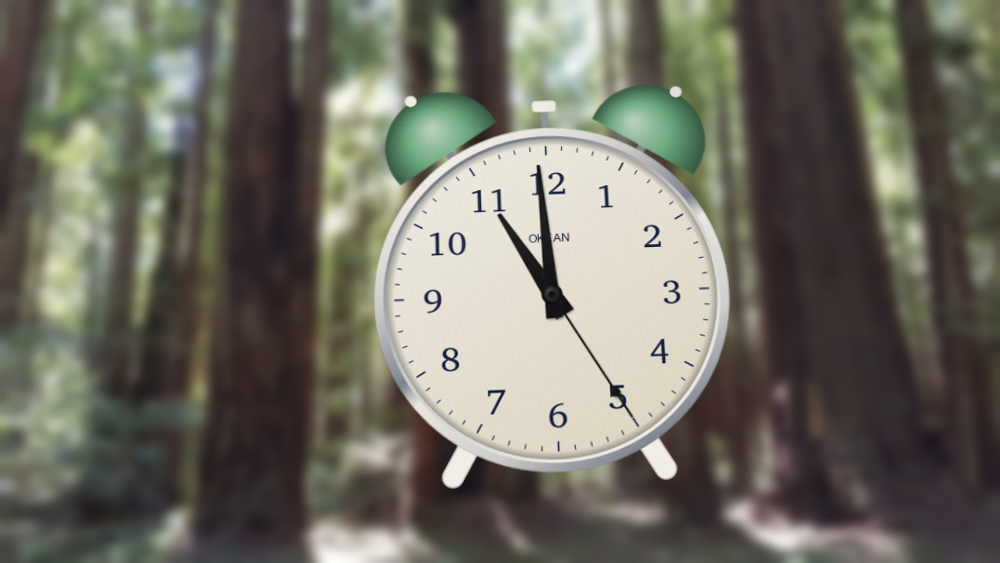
10,59,25
